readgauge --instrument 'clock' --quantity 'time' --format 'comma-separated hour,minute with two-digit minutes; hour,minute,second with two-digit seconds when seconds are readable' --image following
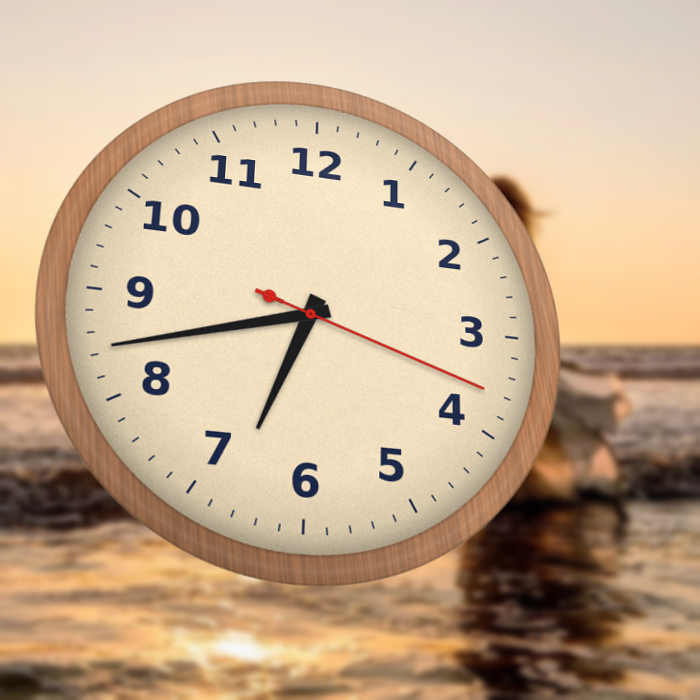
6,42,18
